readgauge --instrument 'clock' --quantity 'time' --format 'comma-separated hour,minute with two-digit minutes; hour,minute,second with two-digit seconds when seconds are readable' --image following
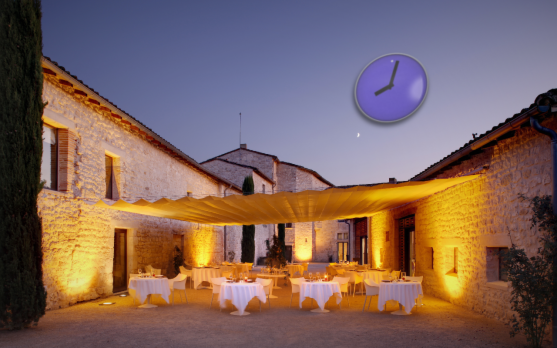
8,02
